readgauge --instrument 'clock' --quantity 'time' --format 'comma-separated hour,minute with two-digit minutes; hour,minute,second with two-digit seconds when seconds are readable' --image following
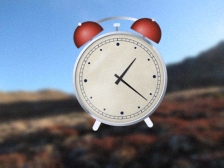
1,22
